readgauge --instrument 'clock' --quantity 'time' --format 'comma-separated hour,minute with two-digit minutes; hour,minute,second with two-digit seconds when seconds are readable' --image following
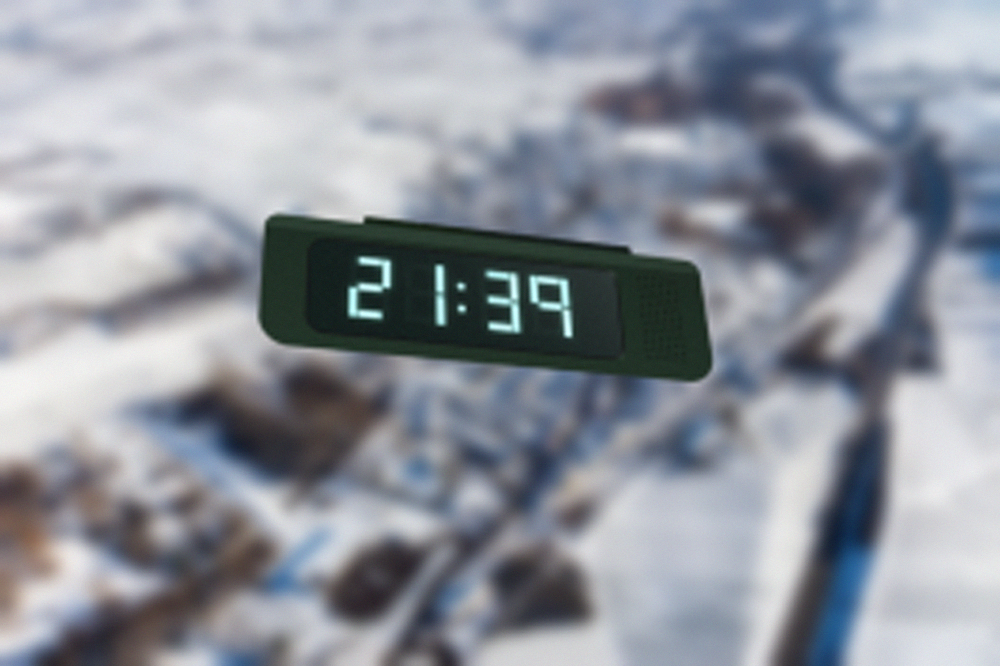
21,39
